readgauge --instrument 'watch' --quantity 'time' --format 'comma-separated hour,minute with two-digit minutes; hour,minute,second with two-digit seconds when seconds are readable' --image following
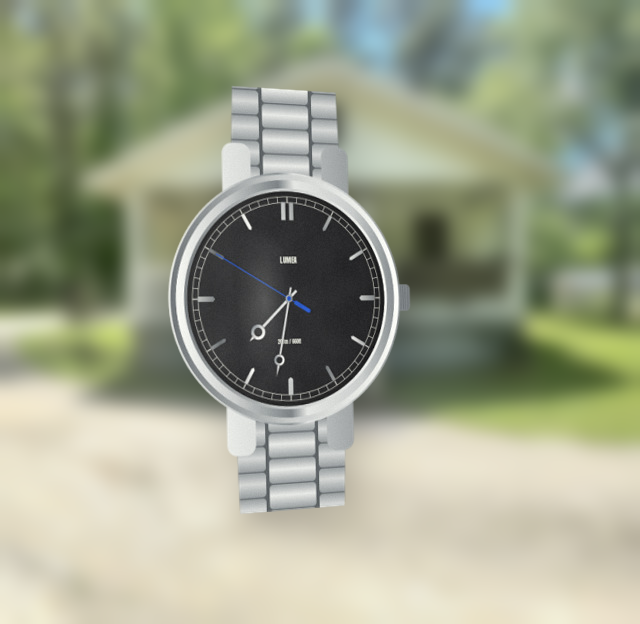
7,31,50
